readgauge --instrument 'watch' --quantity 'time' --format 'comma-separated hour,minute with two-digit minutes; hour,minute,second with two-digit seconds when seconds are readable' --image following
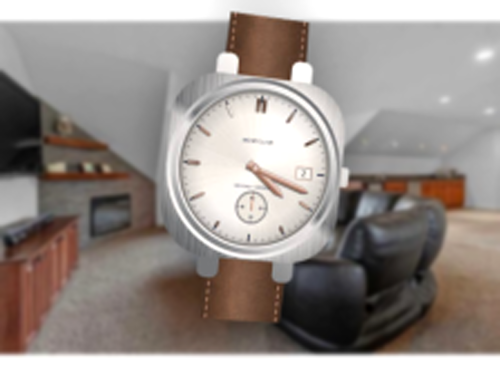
4,18
